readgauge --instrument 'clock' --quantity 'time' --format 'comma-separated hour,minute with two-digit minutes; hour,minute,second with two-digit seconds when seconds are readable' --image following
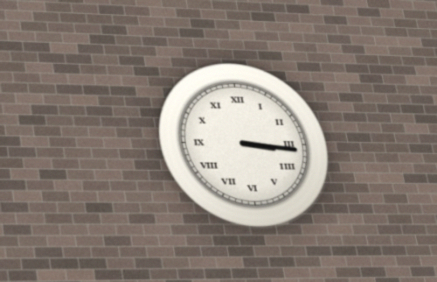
3,16
